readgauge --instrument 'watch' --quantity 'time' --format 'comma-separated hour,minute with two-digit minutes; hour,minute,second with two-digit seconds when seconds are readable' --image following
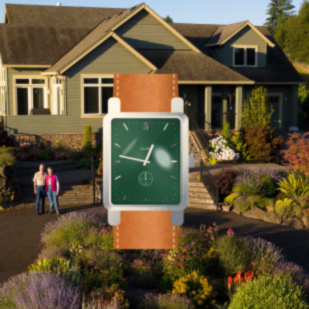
12,47
